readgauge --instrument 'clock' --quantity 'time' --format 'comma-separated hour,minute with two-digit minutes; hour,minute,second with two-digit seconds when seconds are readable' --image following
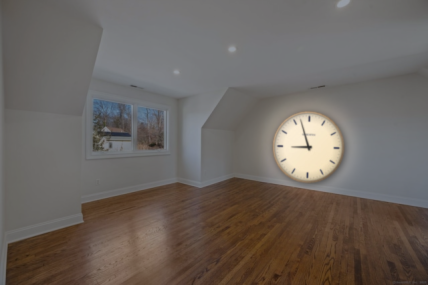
8,57
